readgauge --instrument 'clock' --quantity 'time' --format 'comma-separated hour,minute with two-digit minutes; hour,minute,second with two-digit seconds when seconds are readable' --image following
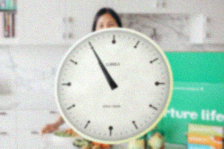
10,55
